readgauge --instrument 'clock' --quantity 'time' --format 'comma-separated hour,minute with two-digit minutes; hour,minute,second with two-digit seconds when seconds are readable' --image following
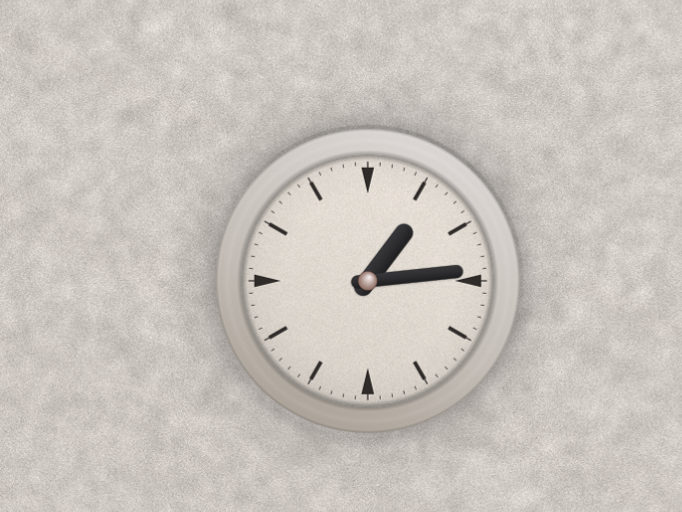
1,14
